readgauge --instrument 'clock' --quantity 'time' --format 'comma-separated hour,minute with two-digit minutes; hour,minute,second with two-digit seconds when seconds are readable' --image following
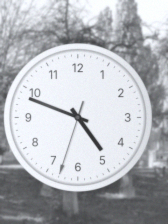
4,48,33
